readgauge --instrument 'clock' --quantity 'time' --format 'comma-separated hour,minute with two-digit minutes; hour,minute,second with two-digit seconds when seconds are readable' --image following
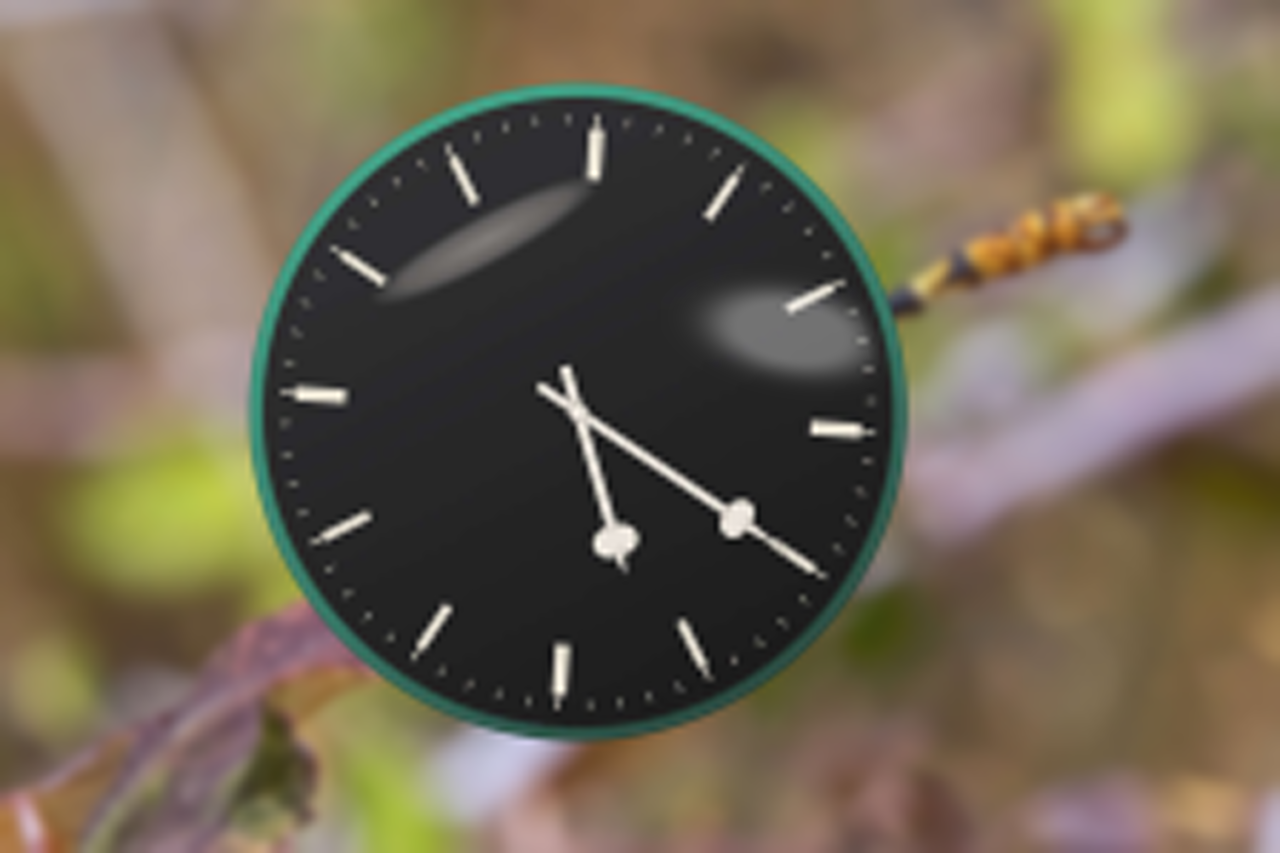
5,20
